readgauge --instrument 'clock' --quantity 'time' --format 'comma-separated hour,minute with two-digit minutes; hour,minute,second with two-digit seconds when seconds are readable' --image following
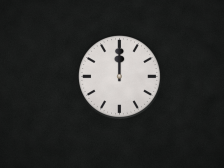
12,00
